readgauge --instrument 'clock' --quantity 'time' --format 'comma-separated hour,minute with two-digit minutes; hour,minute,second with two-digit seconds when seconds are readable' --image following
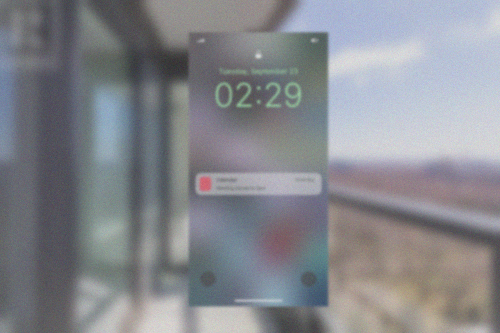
2,29
